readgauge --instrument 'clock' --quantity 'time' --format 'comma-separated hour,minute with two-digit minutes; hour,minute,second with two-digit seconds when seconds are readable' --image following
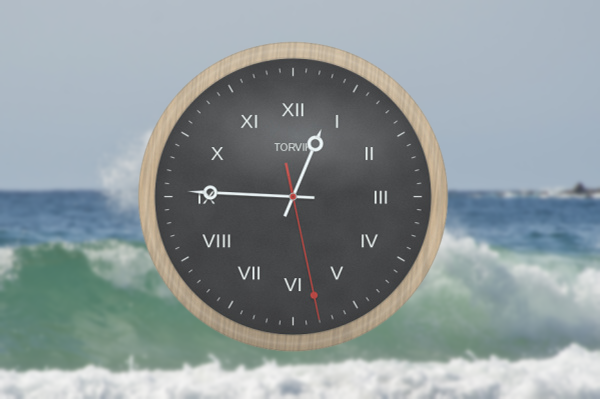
12,45,28
